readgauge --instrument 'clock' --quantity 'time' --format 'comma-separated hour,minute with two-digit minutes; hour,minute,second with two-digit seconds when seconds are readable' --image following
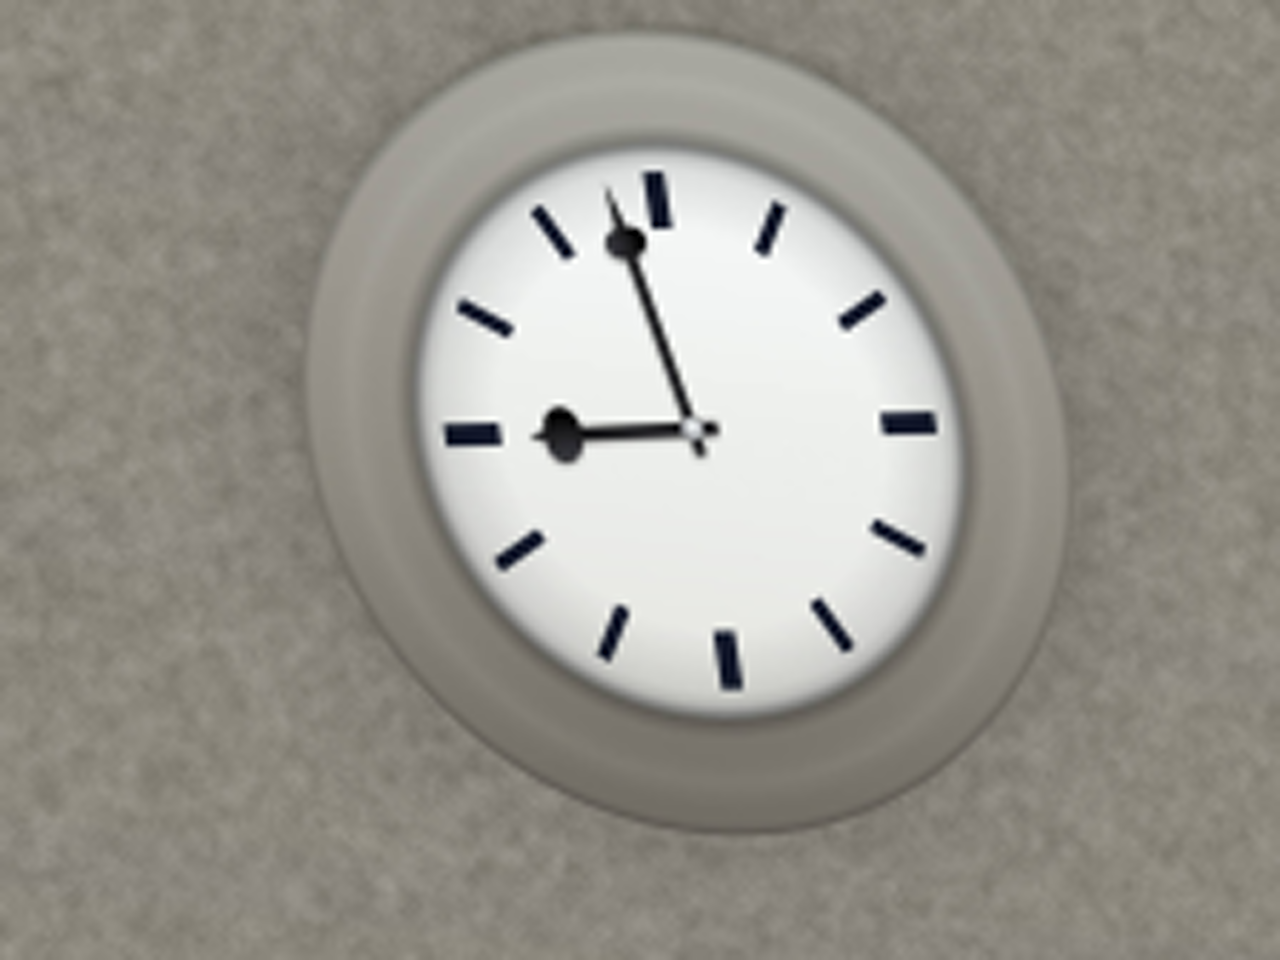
8,58
